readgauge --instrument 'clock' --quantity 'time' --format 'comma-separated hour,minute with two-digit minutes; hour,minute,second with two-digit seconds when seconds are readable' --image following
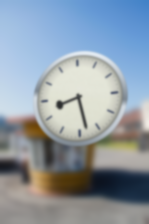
8,28
